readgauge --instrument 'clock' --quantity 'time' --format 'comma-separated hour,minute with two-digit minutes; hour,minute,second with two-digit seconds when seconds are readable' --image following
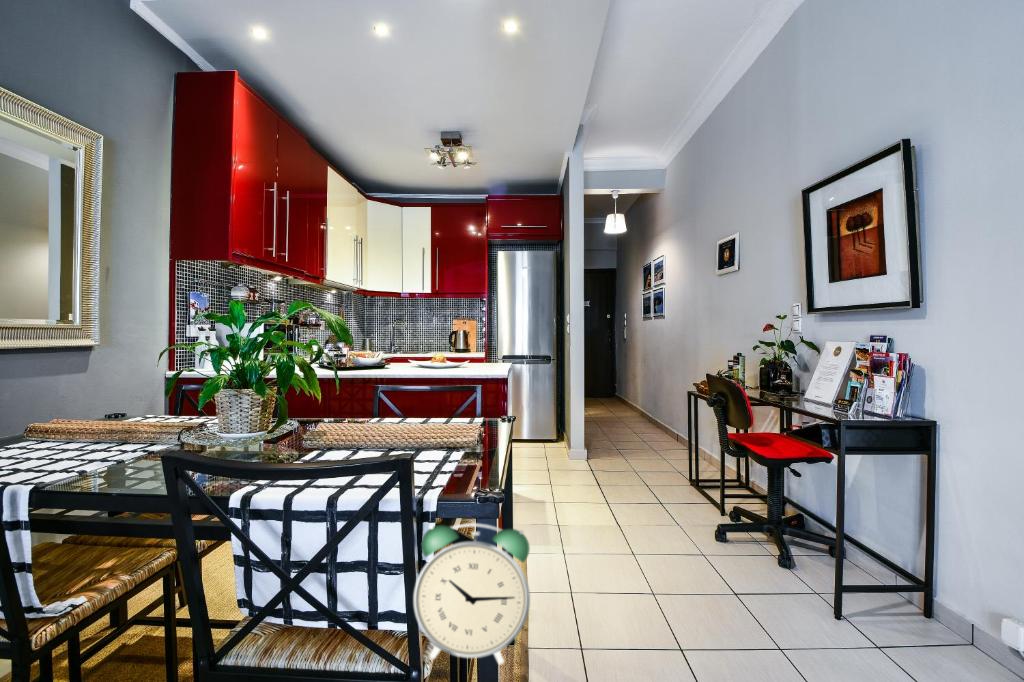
10,14
